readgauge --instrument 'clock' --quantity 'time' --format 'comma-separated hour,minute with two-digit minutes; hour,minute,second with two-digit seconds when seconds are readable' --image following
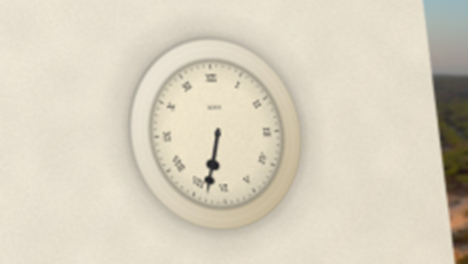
6,33
